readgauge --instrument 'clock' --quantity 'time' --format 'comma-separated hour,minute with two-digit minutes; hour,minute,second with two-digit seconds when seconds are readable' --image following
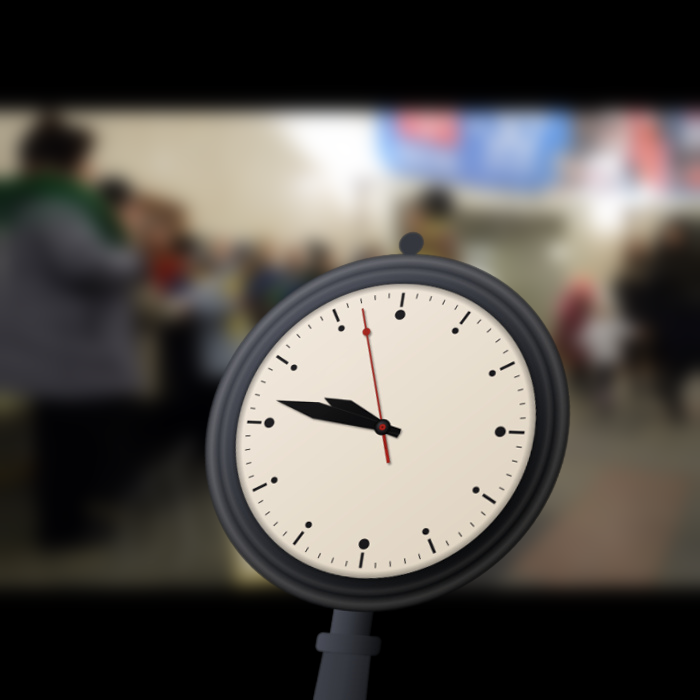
9,46,57
